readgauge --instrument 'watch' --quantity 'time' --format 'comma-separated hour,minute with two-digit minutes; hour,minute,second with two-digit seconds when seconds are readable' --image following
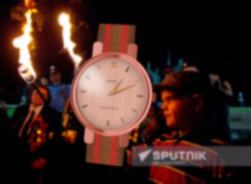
1,11
